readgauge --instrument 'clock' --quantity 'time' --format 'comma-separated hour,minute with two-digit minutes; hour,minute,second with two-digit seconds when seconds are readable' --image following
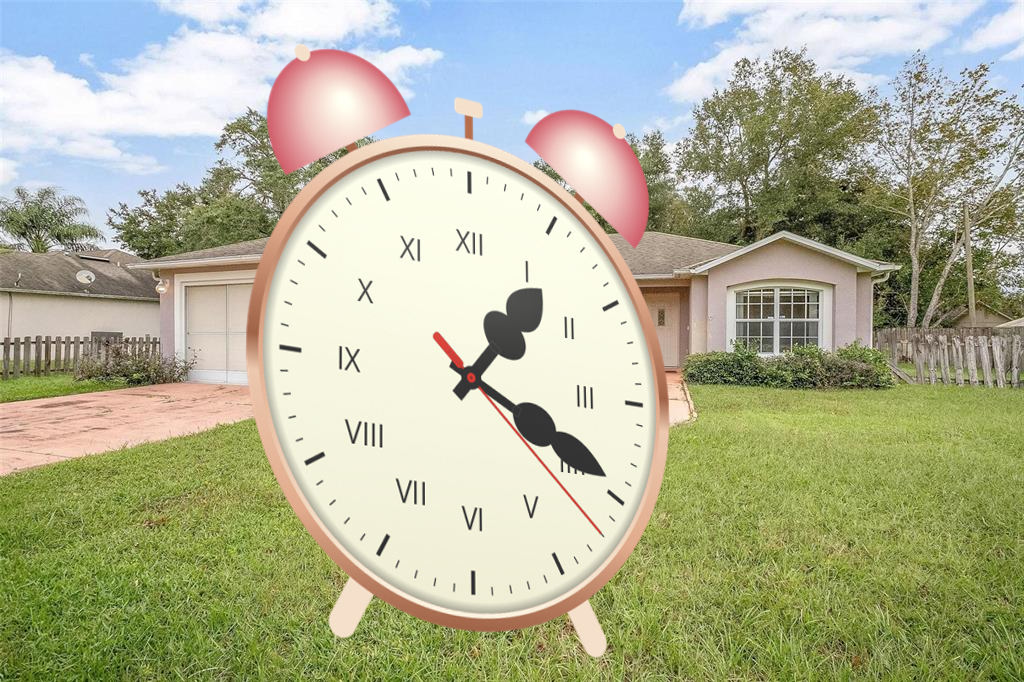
1,19,22
